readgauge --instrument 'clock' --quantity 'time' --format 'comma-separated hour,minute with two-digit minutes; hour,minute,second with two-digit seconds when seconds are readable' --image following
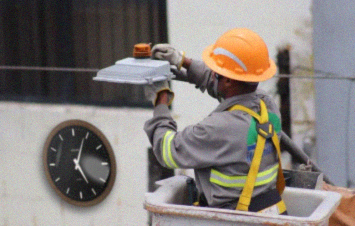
5,04
